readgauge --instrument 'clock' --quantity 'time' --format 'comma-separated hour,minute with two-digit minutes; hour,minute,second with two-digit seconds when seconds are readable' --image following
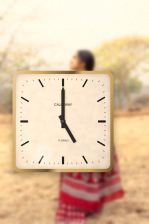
5,00
